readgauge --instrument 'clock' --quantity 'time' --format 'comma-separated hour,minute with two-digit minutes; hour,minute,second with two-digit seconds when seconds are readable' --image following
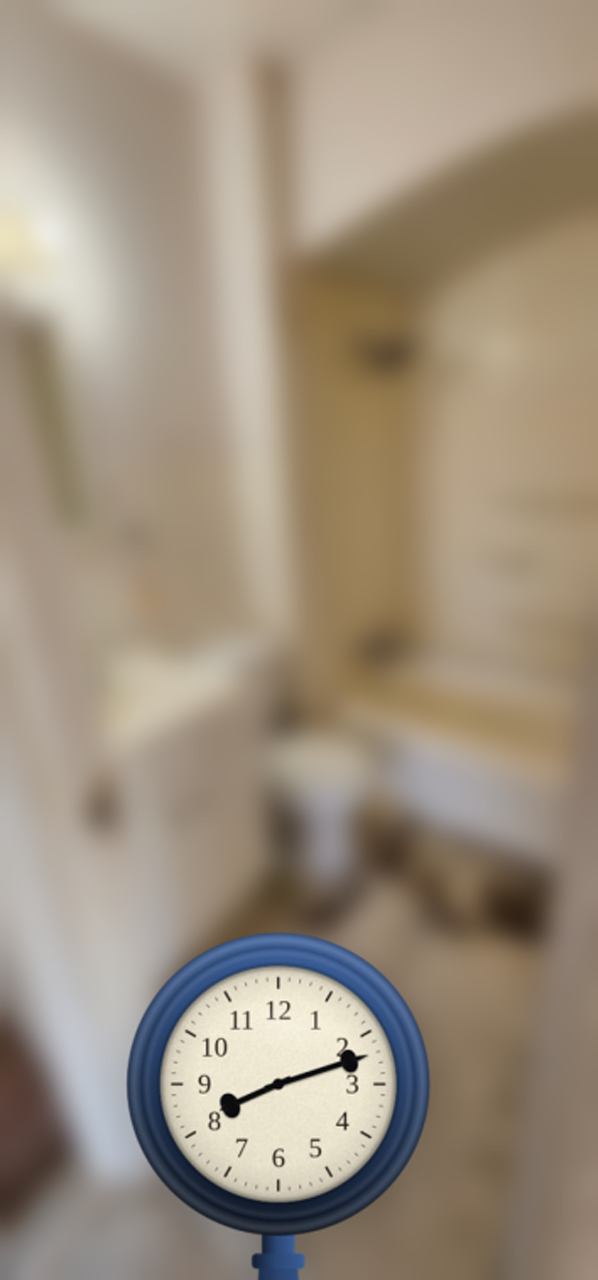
8,12
